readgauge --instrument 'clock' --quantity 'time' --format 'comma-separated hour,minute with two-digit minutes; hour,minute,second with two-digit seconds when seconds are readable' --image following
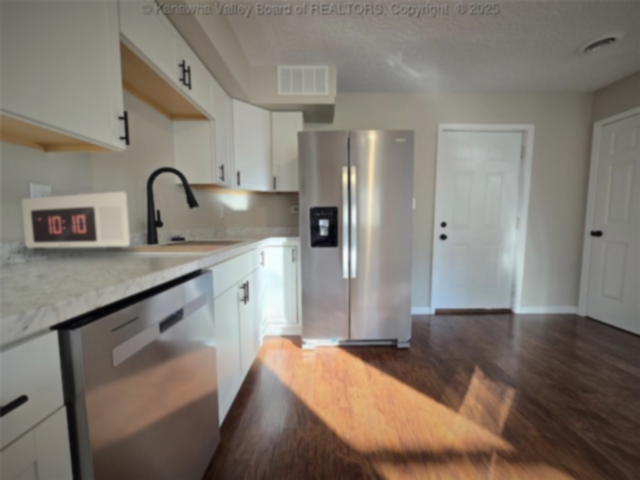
10,10
